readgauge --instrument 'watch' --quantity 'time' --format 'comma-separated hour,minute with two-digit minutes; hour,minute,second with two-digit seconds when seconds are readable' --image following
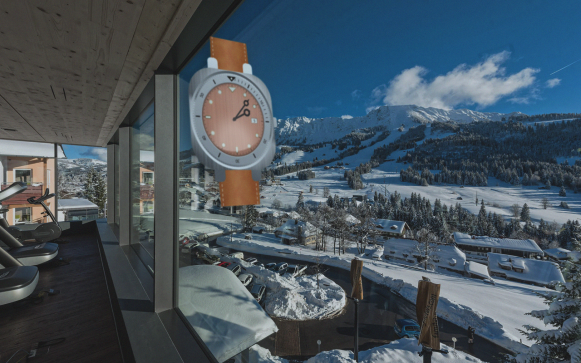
2,07
